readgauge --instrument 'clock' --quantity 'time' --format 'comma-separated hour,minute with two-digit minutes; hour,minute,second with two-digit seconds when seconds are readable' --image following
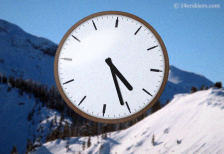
4,26
